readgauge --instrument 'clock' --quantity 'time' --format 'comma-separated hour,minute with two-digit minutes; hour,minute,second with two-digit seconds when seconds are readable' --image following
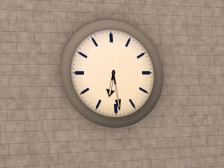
6,29
